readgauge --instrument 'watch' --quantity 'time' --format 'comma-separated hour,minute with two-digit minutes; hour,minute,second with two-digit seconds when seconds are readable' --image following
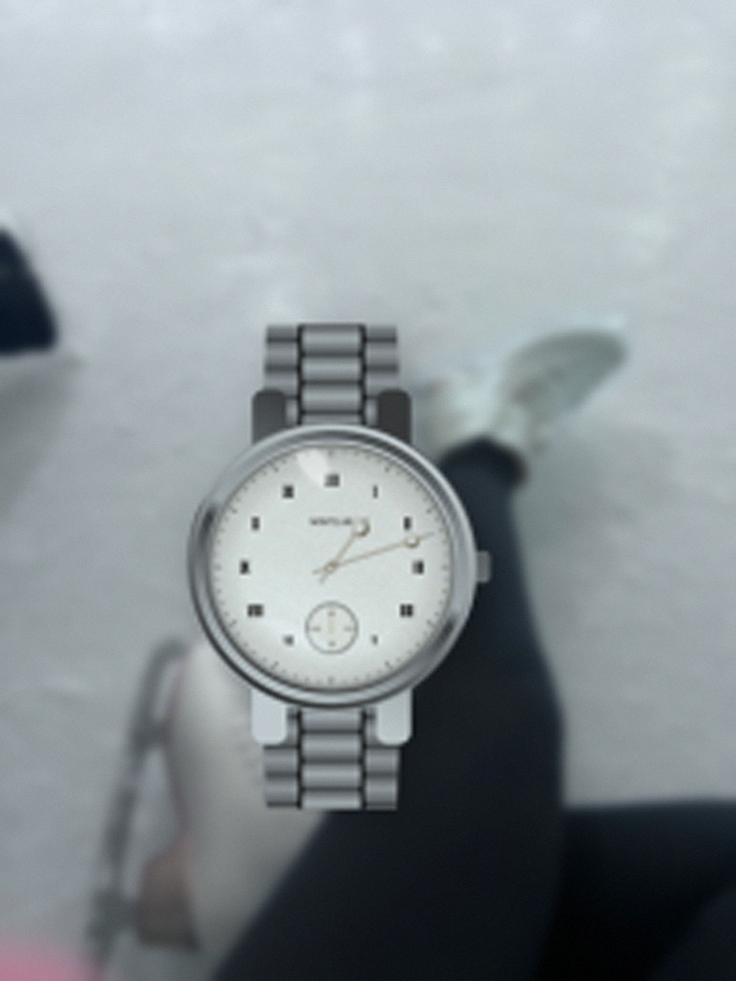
1,12
